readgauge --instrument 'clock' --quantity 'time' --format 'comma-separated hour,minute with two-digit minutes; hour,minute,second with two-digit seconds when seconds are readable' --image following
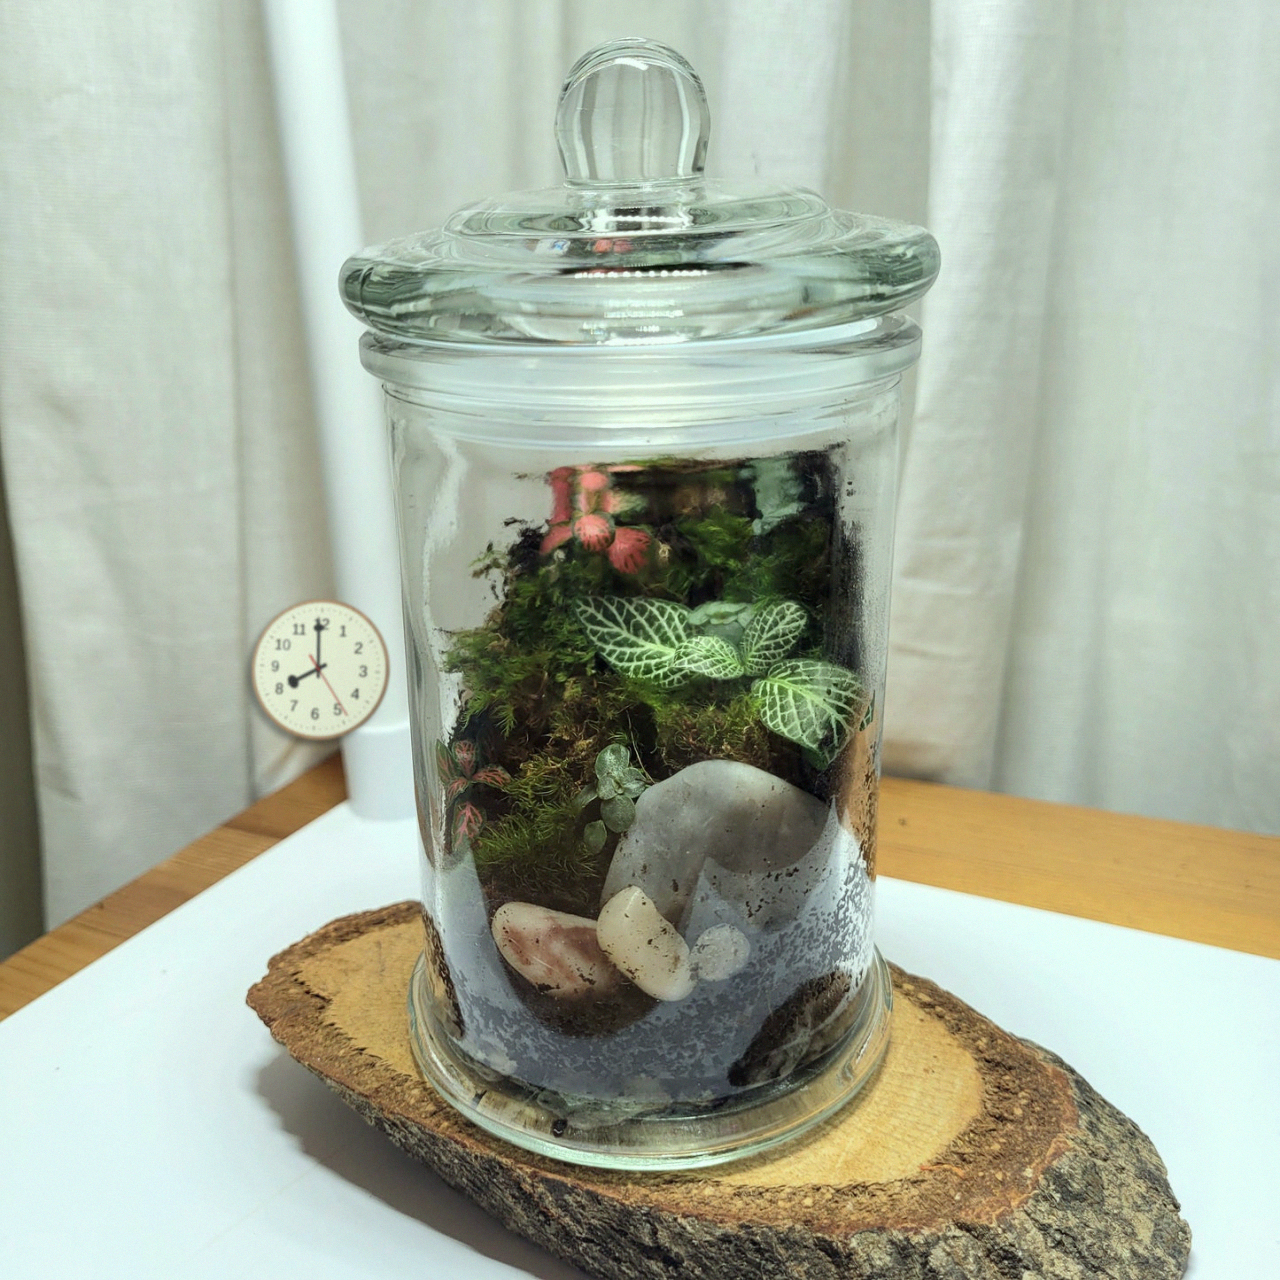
7,59,24
